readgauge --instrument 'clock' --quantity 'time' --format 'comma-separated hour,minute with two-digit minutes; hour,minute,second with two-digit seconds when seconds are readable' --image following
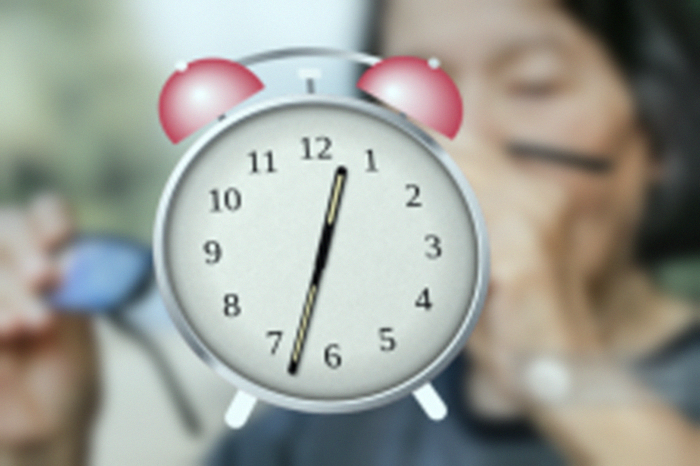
12,33
